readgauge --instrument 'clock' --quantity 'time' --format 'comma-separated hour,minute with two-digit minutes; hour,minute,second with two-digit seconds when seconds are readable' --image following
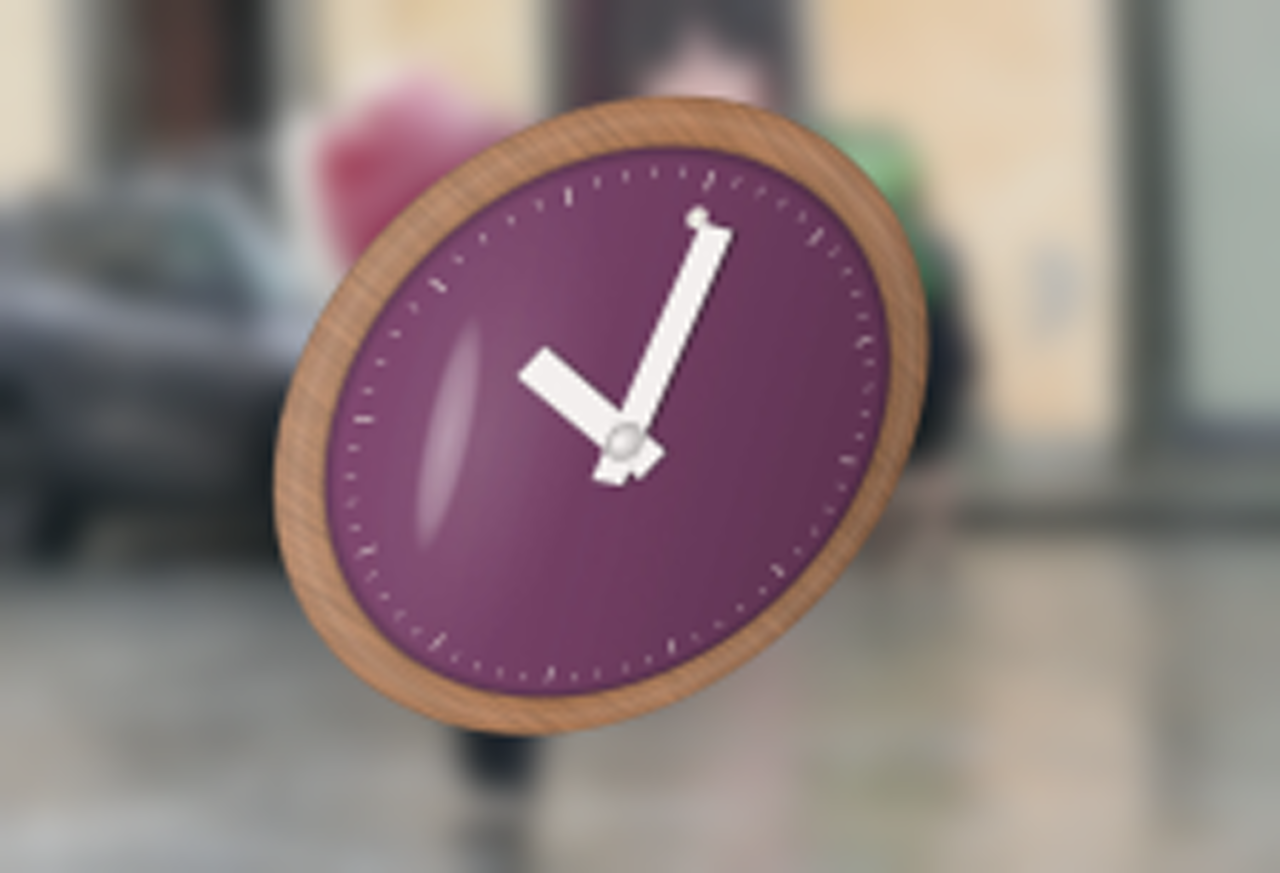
10,01
